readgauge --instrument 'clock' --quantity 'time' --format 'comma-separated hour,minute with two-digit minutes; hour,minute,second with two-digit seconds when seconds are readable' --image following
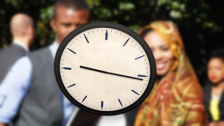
9,16
